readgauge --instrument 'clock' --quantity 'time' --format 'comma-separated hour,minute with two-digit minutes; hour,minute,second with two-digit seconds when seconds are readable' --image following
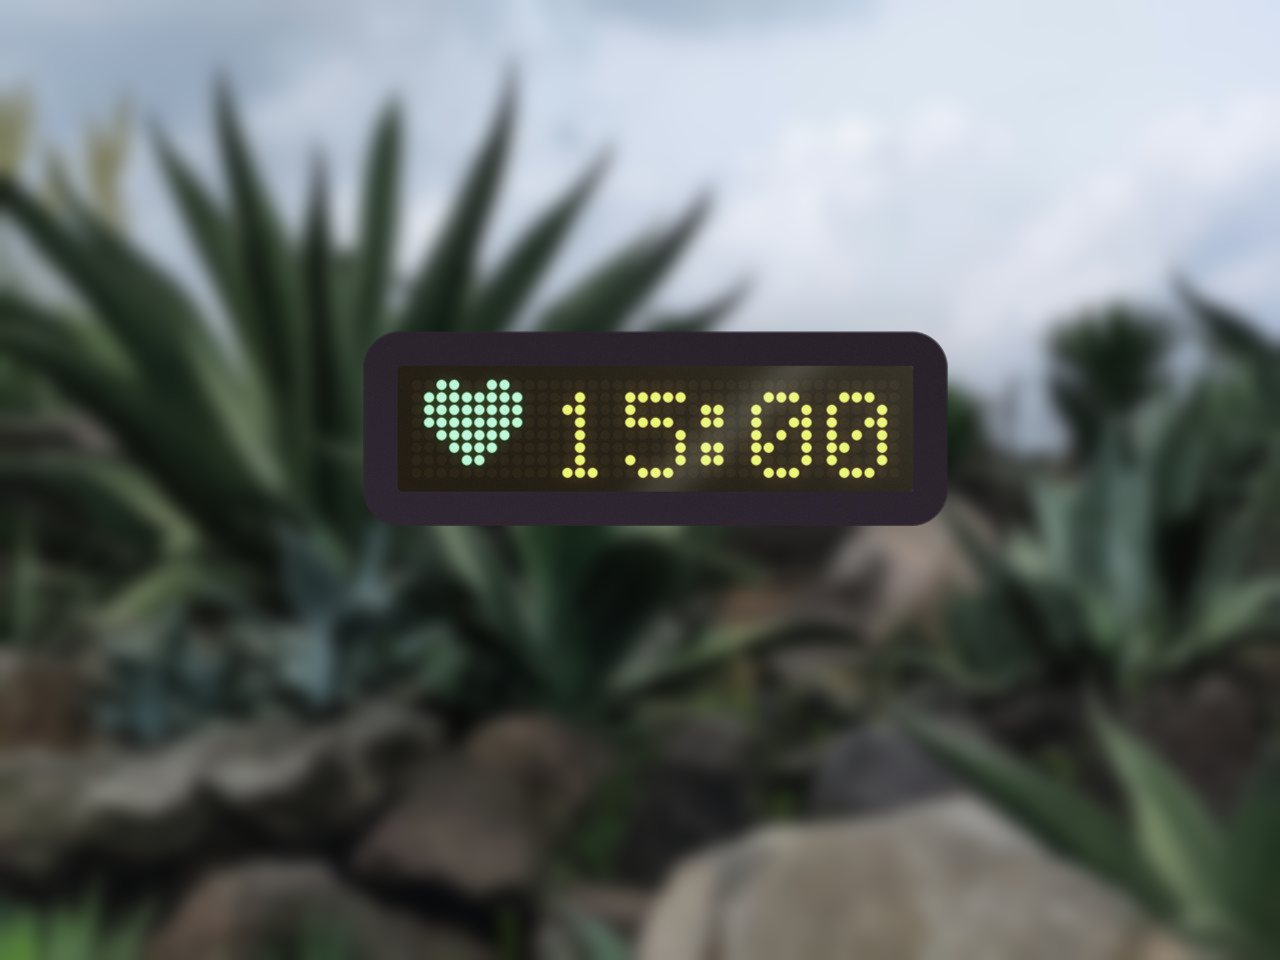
15,00
